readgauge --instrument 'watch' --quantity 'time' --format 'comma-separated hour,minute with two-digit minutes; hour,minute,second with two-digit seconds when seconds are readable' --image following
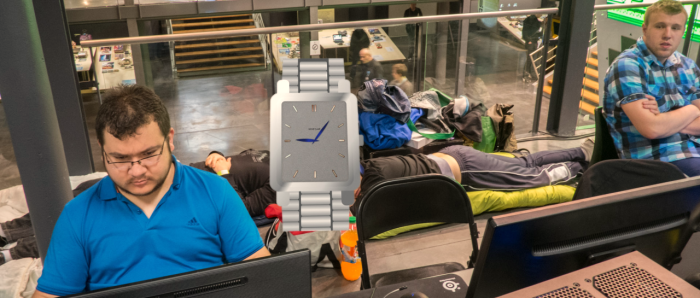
9,06
